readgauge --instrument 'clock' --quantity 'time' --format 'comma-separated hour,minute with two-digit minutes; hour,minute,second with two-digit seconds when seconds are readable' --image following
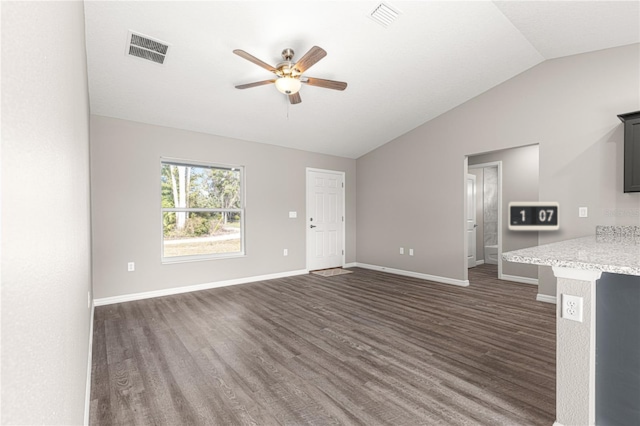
1,07
